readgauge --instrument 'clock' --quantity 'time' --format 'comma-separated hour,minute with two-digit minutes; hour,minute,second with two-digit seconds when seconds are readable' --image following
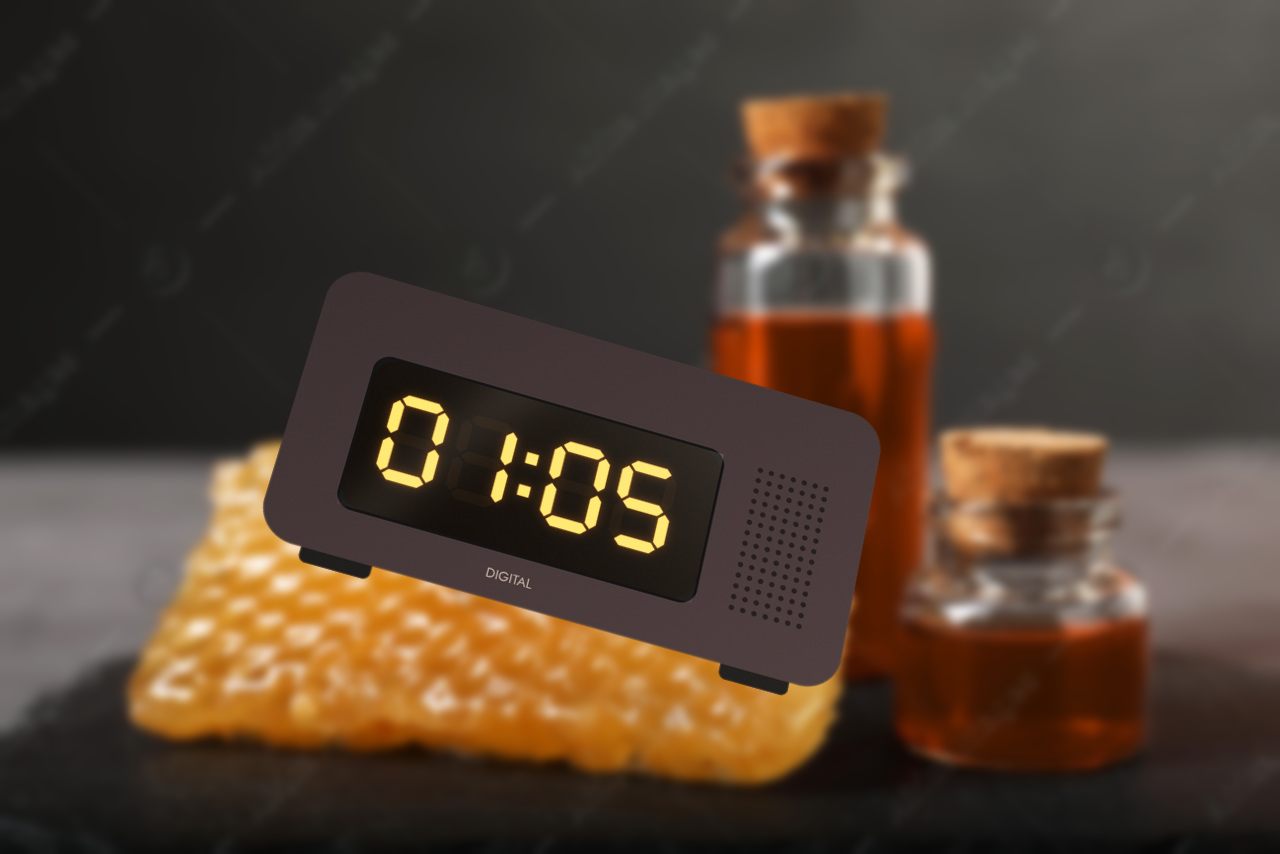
1,05
